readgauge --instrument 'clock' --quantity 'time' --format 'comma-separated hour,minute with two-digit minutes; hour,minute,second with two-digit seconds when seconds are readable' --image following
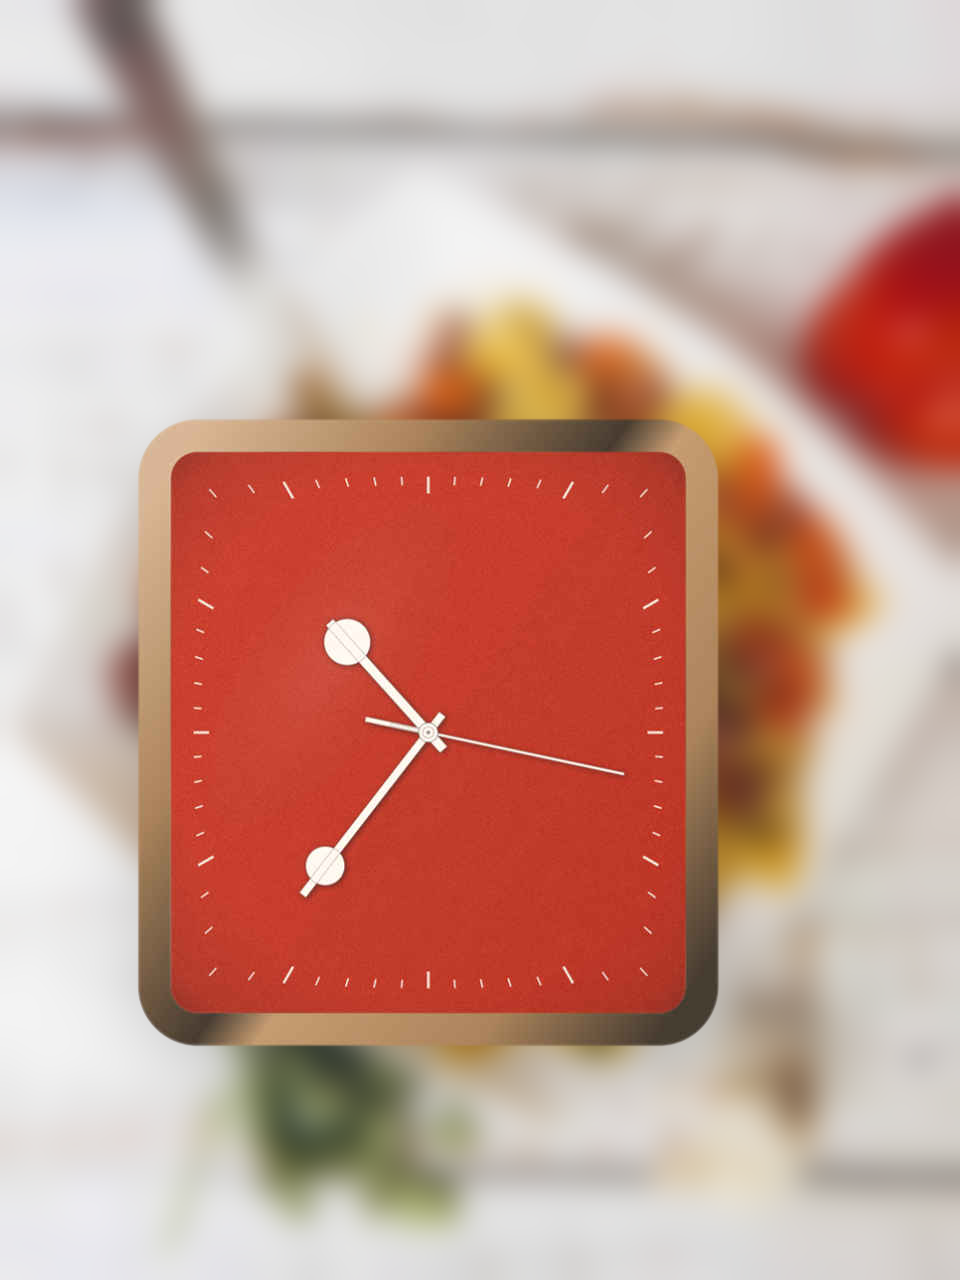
10,36,17
